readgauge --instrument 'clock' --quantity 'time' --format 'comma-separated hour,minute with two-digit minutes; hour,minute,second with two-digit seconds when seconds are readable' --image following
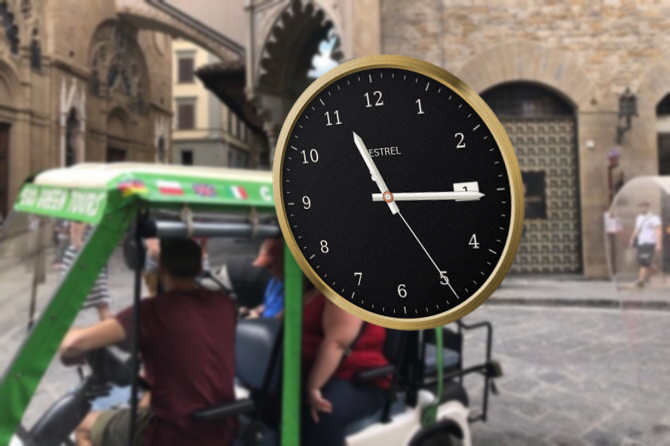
11,15,25
